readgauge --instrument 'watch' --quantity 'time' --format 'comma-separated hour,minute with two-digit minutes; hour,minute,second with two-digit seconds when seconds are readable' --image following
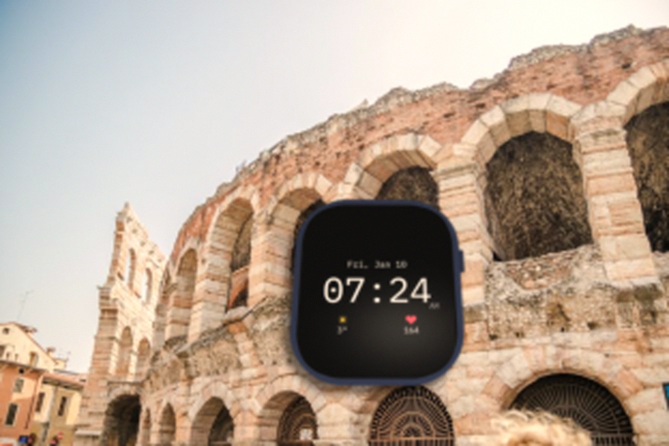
7,24
